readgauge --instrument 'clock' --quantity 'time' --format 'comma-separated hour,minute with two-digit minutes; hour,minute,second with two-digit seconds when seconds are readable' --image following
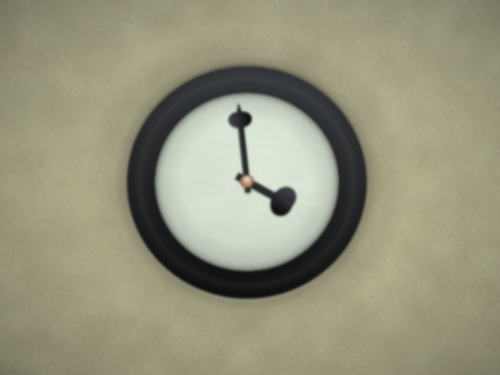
3,59
